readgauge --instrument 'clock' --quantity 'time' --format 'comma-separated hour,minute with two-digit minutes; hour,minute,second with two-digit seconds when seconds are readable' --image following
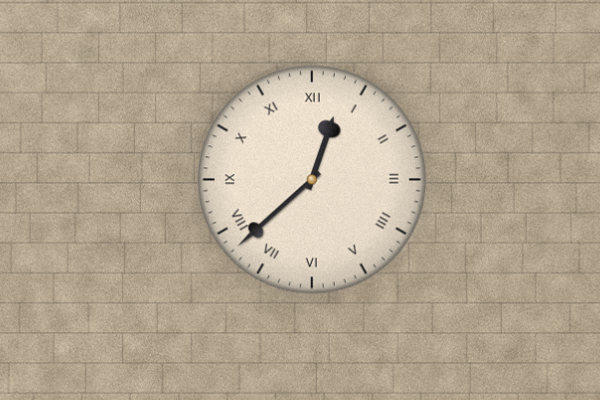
12,38
